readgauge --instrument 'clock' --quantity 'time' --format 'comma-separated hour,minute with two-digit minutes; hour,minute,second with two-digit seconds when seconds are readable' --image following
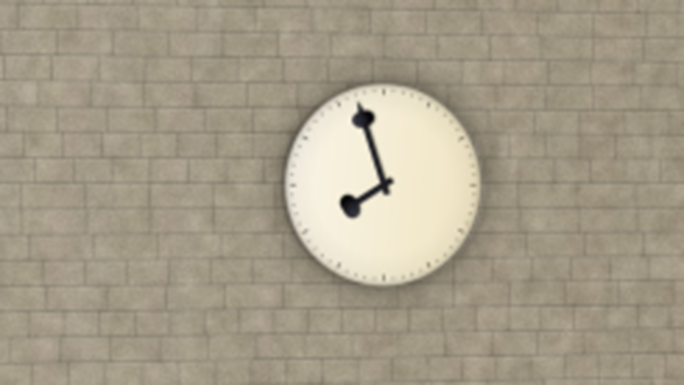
7,57
